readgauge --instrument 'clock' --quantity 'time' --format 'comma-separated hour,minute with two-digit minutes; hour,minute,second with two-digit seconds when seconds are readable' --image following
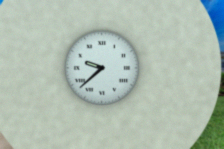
9,38
